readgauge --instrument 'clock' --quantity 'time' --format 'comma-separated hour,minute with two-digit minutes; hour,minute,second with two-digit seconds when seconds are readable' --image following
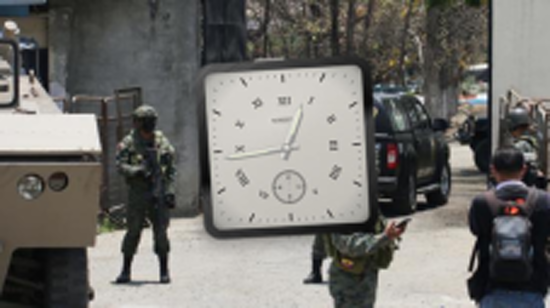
12,44
